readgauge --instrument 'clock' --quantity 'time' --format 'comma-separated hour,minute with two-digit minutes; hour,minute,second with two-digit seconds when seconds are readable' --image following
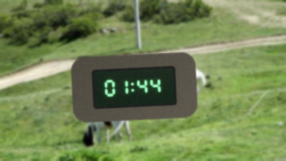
1,44
